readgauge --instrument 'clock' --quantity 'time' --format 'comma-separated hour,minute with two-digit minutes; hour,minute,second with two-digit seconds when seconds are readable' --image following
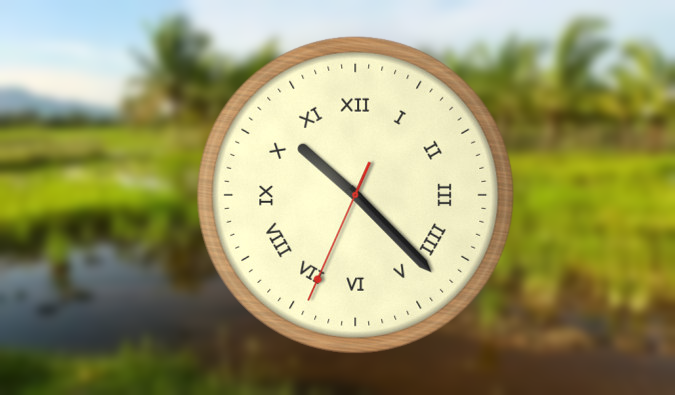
10,22,34
